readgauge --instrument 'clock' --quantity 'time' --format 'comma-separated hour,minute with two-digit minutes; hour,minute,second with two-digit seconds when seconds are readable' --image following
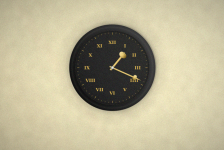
1,19
